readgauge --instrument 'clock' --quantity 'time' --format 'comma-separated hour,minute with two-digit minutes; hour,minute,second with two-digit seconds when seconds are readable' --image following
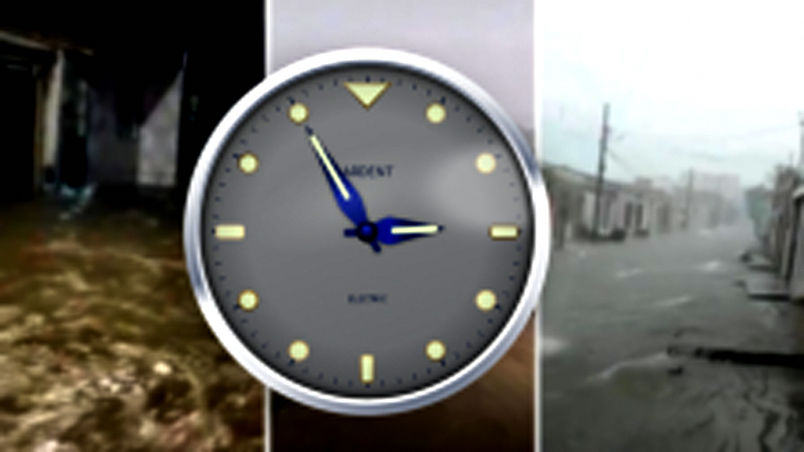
2,55
